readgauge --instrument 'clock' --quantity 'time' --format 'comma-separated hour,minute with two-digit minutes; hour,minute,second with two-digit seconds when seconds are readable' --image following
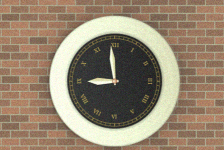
8,59
